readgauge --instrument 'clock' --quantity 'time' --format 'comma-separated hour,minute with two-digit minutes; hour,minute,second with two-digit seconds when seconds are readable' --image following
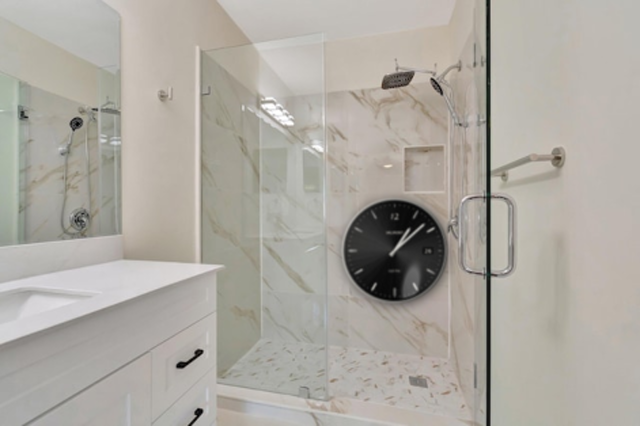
1,08
